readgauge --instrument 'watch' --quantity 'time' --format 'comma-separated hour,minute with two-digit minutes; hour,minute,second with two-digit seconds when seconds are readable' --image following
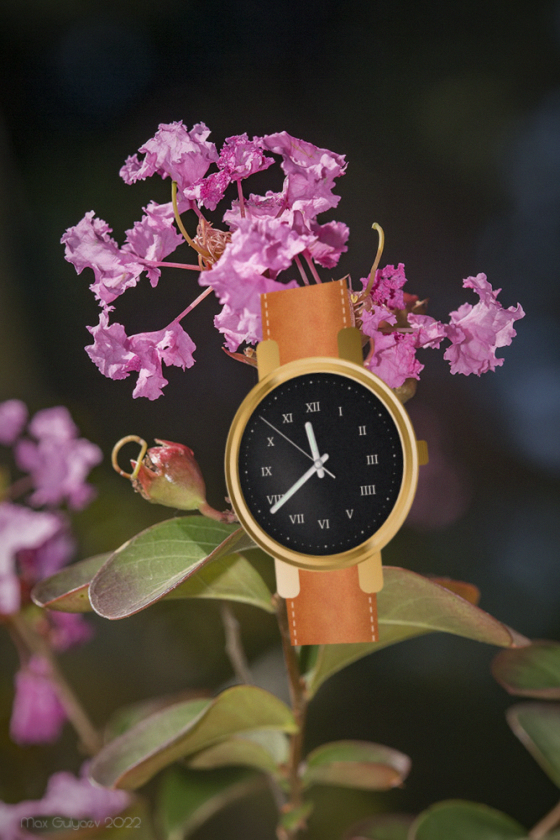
11,38,52
